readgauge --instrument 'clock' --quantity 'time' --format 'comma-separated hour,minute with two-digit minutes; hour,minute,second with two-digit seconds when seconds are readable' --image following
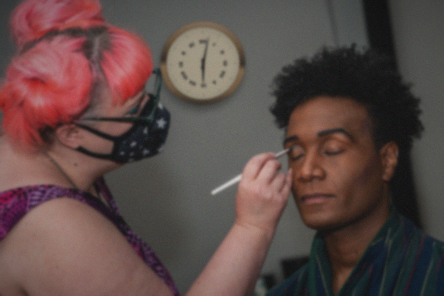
6,02
